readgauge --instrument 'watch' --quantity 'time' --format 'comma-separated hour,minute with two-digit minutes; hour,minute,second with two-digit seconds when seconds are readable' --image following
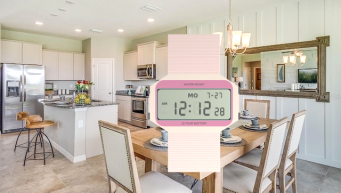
12,12,28
